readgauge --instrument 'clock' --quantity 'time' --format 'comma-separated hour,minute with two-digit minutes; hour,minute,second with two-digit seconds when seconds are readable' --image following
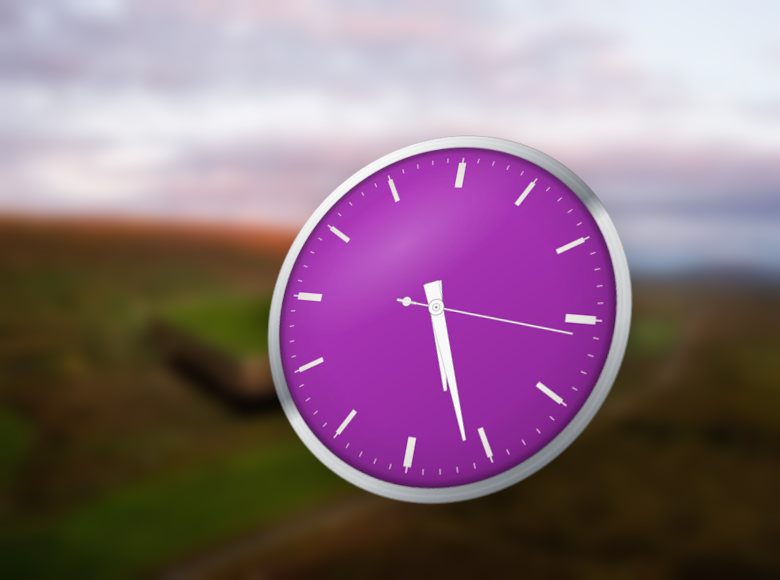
5,26,16
